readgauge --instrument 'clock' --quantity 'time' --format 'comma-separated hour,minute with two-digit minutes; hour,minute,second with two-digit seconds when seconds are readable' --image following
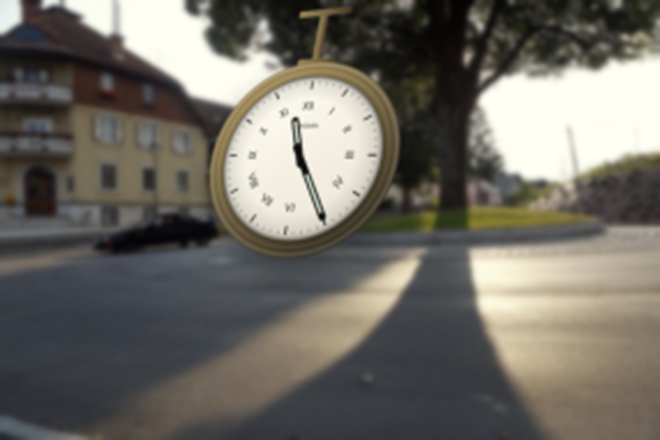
11,25
